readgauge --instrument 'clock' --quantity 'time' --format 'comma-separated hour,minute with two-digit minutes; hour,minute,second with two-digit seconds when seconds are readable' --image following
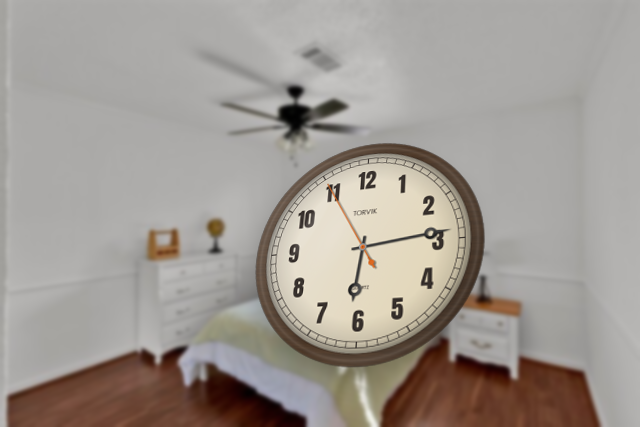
6,13,55
